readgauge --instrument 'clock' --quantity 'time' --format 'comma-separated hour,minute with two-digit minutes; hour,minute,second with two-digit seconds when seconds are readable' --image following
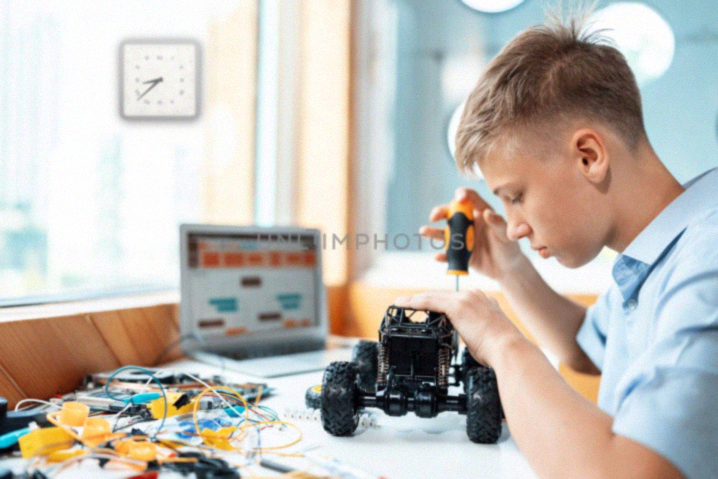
8,38
